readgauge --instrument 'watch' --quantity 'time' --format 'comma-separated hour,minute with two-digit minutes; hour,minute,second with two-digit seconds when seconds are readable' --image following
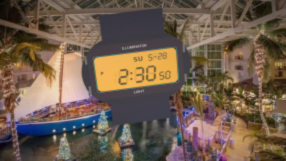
2,30
